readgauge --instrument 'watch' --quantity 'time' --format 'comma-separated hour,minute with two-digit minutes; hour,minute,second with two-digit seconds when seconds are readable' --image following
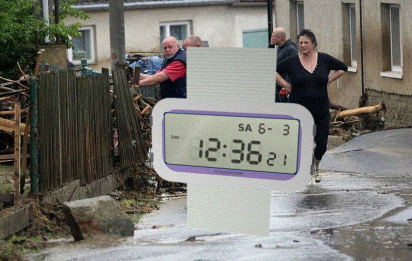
12,36,21
